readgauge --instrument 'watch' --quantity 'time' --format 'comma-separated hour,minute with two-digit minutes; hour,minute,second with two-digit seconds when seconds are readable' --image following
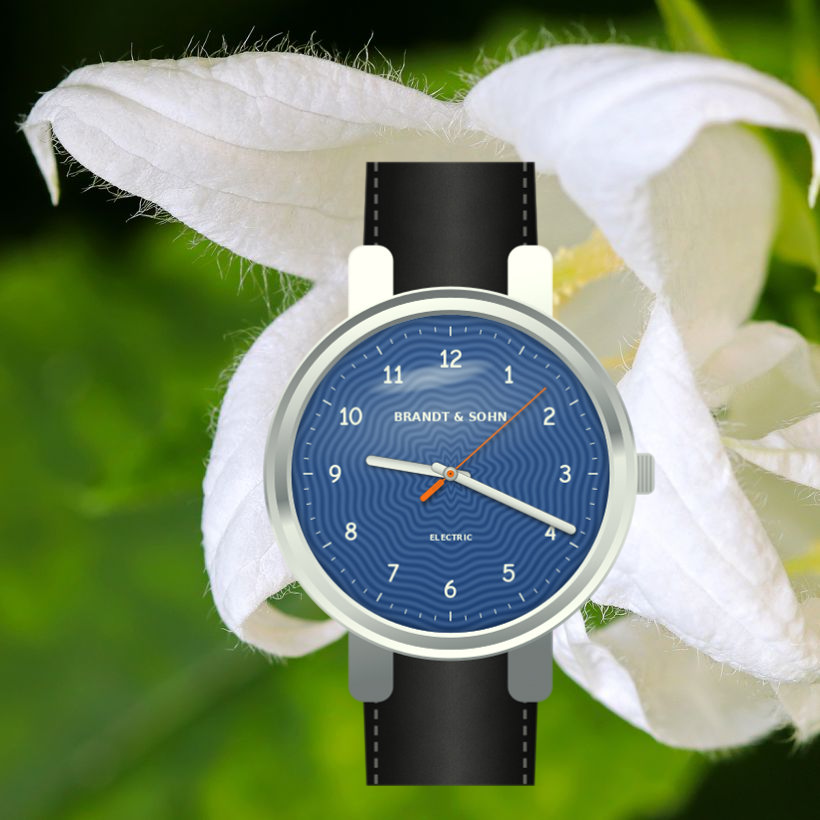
9,19,08
